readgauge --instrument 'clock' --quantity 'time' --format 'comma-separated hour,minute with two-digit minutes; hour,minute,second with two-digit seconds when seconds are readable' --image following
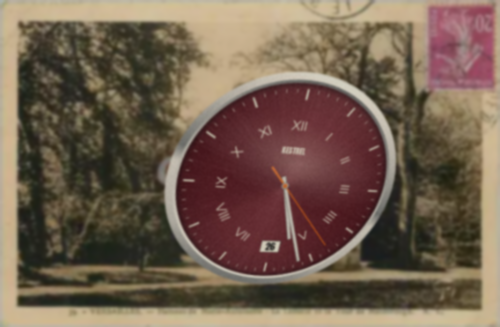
5,26,23
